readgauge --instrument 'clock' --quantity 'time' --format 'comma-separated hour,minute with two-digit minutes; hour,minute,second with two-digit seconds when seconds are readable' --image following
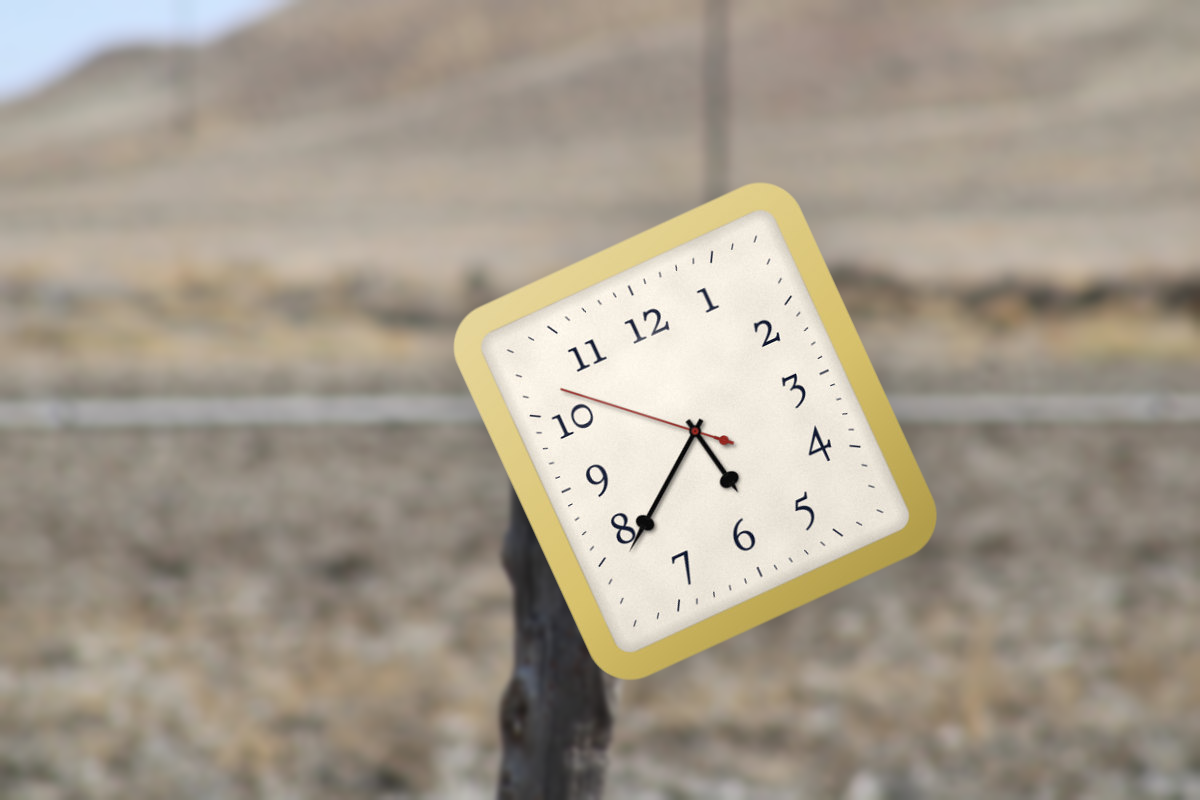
5,38,52
